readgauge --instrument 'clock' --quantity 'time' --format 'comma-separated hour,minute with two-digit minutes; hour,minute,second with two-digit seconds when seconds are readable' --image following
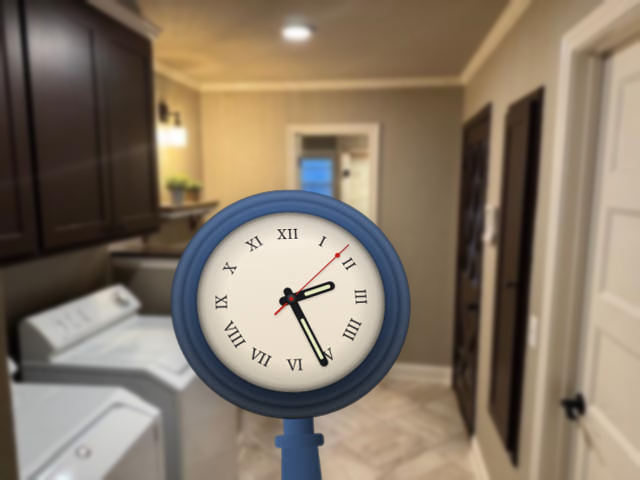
2,26,08
